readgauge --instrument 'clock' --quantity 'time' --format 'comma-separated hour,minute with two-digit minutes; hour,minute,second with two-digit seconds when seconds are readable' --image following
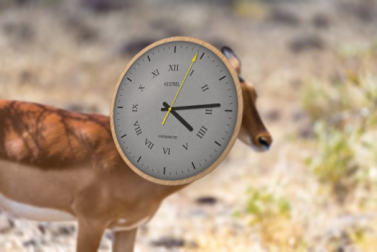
4,14,04
